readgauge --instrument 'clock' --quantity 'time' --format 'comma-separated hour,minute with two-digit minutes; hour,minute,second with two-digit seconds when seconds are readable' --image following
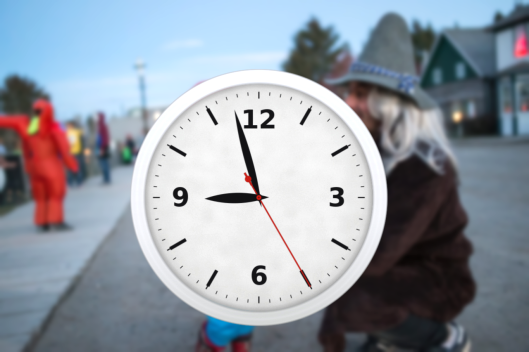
8,57,25
